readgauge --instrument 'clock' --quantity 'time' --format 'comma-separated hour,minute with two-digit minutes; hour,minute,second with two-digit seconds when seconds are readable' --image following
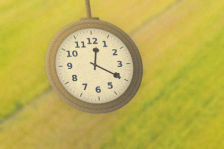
12,20
